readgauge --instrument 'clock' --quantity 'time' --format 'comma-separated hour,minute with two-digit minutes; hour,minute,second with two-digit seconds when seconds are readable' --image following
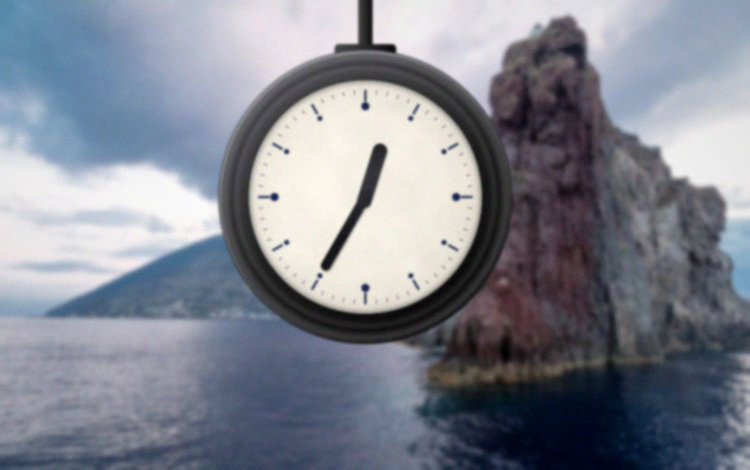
12,35
